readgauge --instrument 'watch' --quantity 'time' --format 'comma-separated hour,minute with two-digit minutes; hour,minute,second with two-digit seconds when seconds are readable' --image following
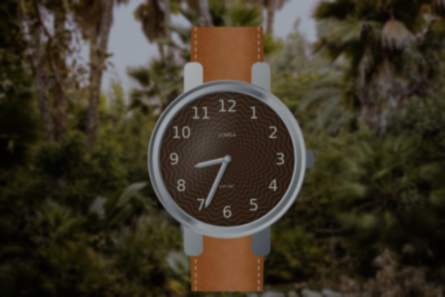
8,34
